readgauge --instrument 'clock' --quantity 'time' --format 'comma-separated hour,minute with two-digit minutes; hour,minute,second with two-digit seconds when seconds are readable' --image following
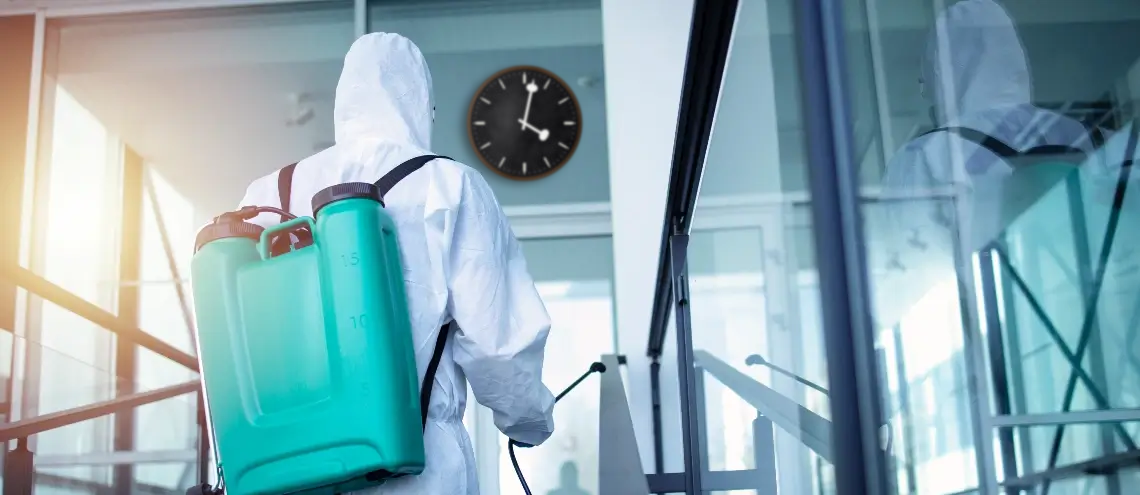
4,02
